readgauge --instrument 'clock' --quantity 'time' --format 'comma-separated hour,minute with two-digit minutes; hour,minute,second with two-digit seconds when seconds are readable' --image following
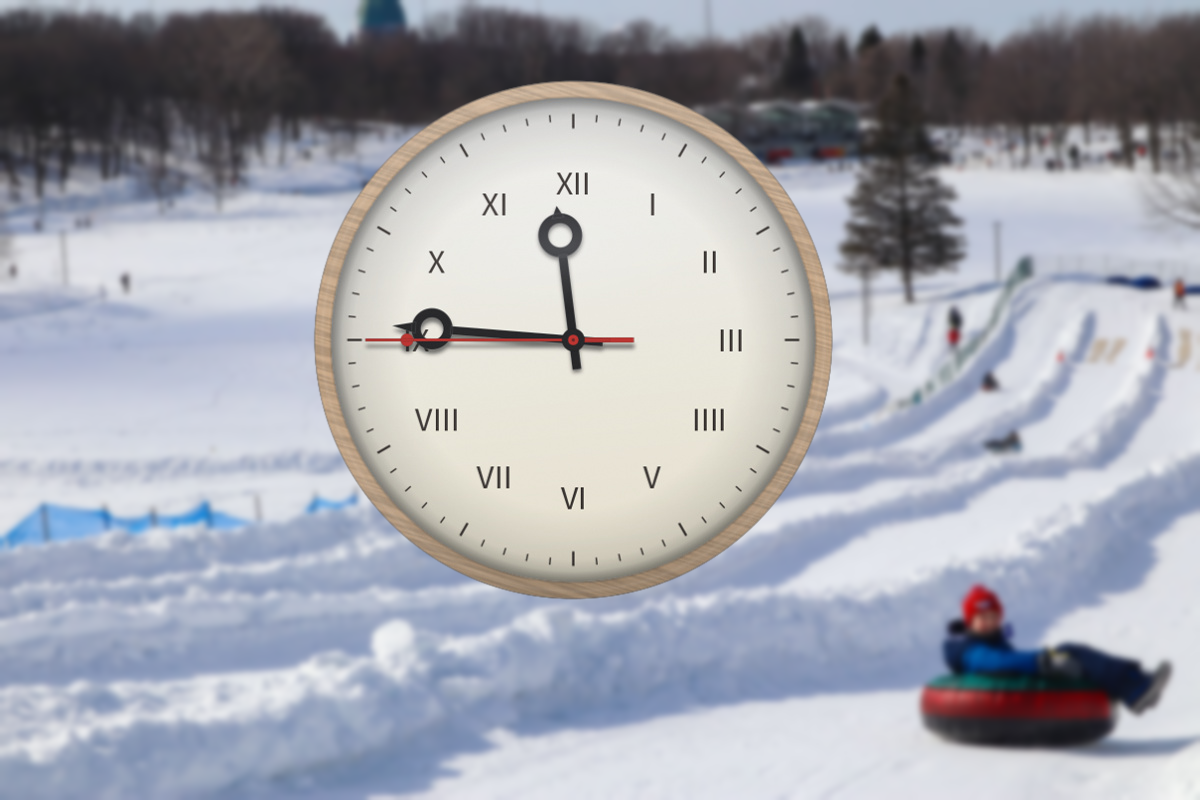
11,45,45
